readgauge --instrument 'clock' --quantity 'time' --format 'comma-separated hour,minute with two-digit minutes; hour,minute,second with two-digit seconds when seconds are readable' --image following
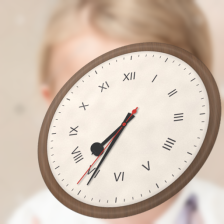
7,34,36
